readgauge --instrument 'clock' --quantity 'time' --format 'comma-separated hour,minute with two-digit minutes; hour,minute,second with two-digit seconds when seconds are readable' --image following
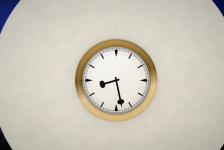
8,28
